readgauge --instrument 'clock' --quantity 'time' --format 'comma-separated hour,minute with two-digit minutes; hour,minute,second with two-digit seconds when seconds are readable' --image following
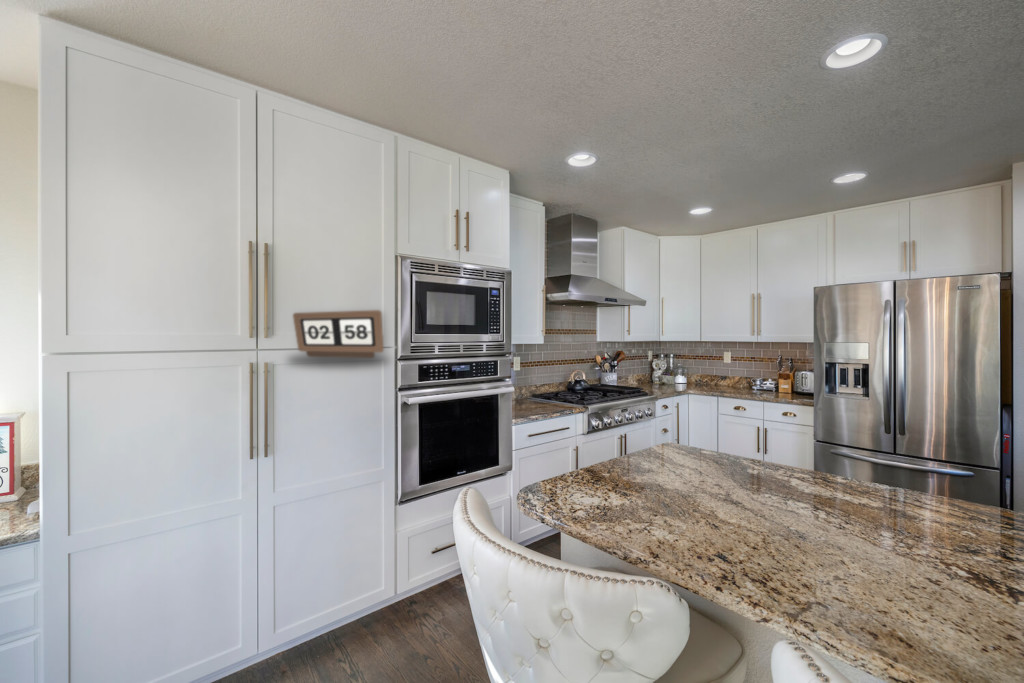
2,58
